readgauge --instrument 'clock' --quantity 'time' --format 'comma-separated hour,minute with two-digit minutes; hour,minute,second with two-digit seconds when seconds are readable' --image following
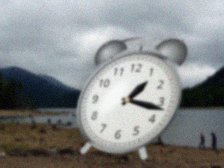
1,17
